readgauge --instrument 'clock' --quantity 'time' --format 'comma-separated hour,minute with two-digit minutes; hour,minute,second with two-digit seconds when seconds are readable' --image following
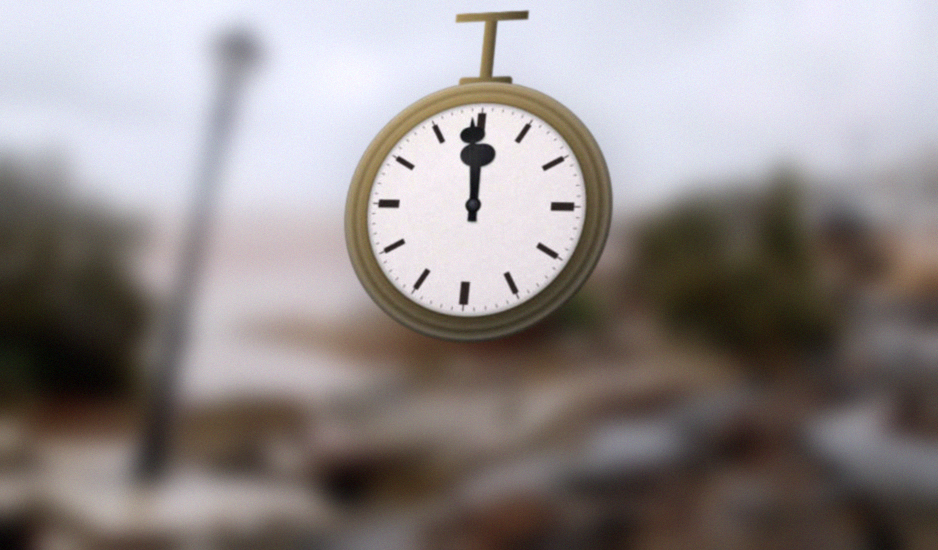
11,59
